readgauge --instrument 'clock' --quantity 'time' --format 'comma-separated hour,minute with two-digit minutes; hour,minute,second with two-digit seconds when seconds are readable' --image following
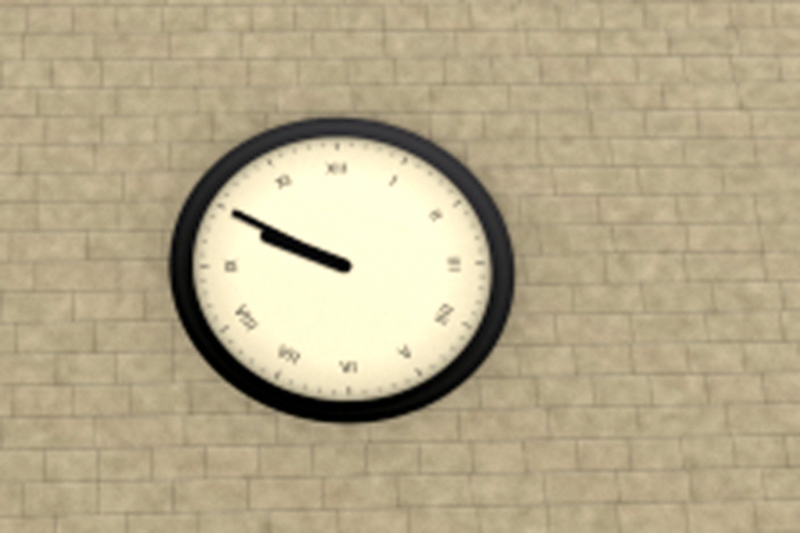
9,50
